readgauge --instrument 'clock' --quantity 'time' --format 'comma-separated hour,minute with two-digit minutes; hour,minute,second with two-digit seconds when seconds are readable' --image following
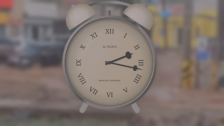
2,17
